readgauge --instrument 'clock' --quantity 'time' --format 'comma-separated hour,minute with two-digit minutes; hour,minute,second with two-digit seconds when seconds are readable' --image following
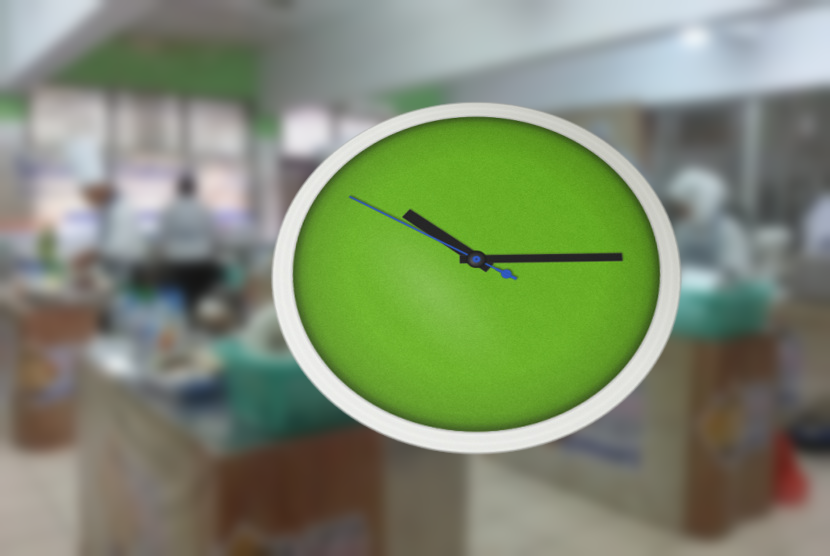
10,14,50
